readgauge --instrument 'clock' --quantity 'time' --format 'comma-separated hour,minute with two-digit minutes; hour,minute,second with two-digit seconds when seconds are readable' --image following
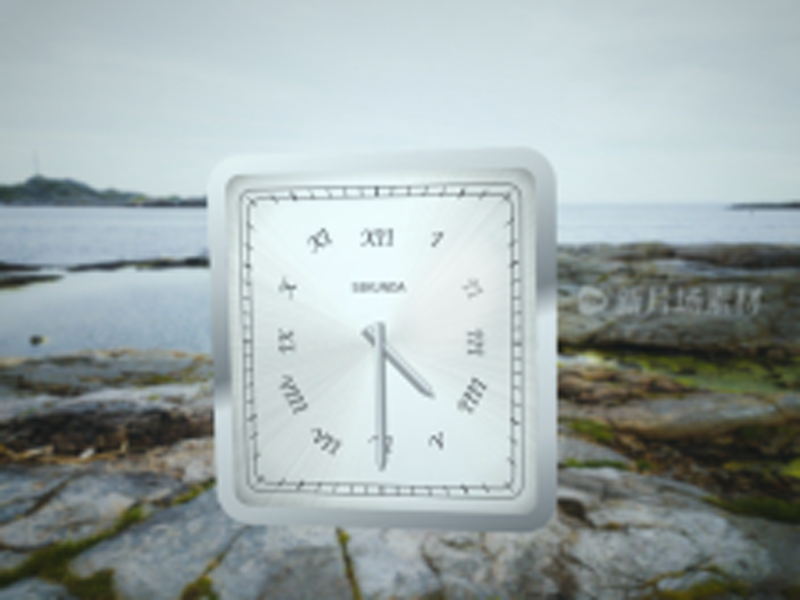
4,30
